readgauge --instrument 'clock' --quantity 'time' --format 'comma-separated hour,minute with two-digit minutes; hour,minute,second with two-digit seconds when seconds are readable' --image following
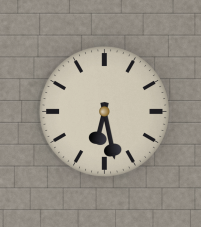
6,28
